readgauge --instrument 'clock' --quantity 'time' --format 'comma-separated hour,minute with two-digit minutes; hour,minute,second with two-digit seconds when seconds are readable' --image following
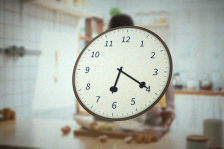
6,20
